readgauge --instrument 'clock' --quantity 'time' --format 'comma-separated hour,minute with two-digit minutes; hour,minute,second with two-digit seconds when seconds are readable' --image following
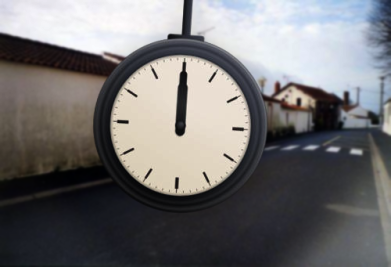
12,00
